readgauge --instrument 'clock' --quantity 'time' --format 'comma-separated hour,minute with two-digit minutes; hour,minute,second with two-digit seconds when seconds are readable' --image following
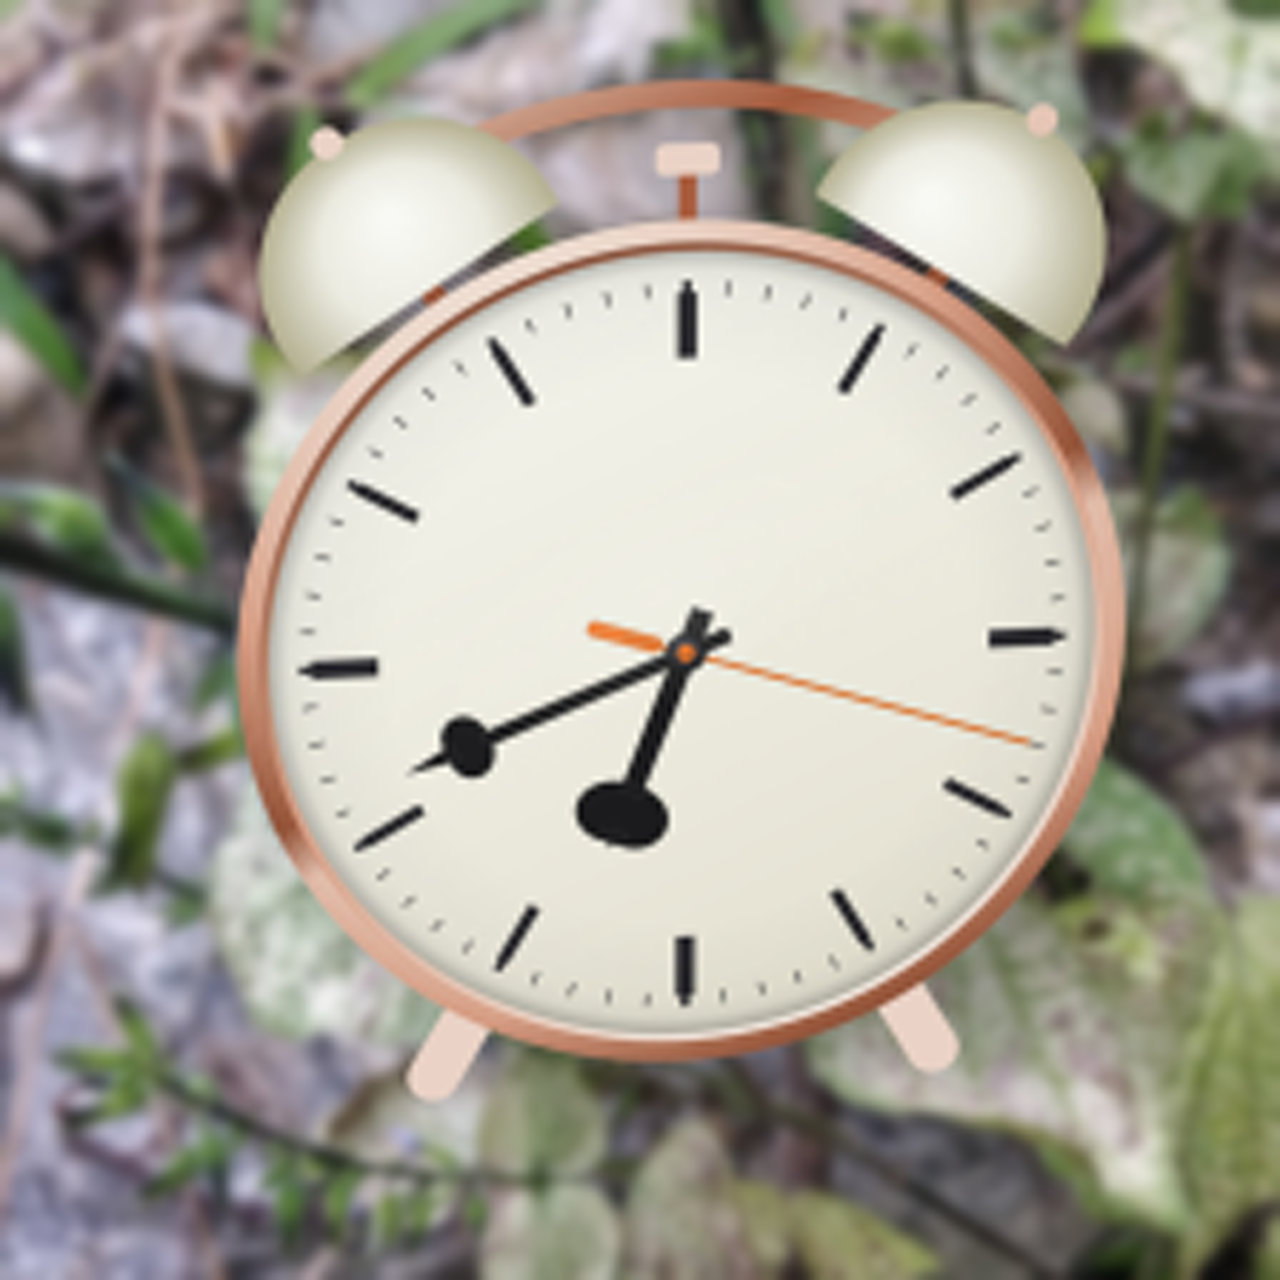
6,41,18
